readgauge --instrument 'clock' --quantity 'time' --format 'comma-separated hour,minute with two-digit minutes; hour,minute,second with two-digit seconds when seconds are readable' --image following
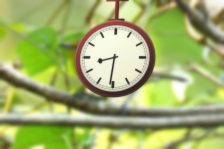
8,31
